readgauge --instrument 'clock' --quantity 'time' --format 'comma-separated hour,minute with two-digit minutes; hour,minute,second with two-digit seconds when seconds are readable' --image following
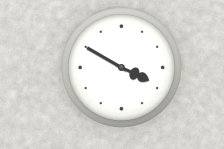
3,50
